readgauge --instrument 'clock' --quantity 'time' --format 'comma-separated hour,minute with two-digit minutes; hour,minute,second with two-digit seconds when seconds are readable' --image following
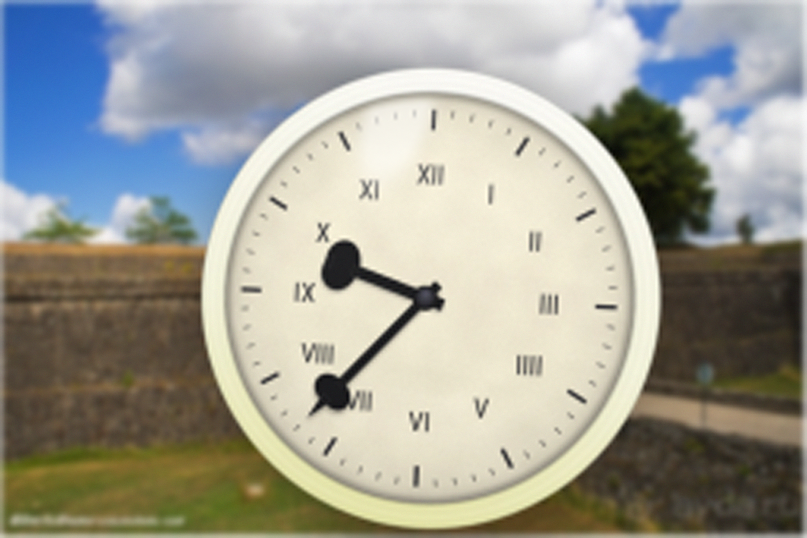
9,37
